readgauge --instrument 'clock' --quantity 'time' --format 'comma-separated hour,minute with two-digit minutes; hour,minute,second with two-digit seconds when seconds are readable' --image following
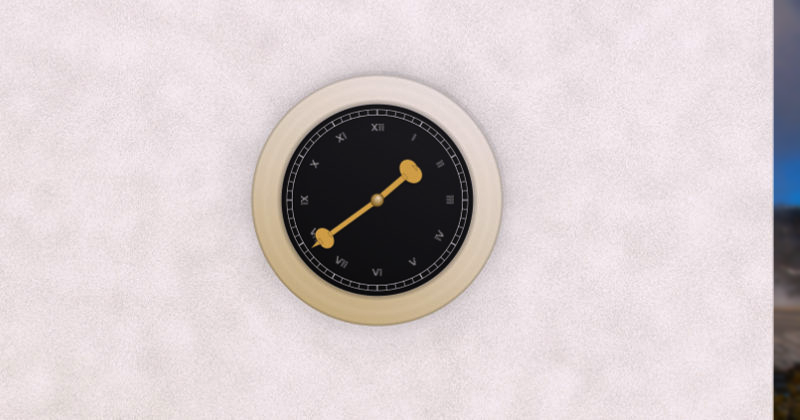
1,39
